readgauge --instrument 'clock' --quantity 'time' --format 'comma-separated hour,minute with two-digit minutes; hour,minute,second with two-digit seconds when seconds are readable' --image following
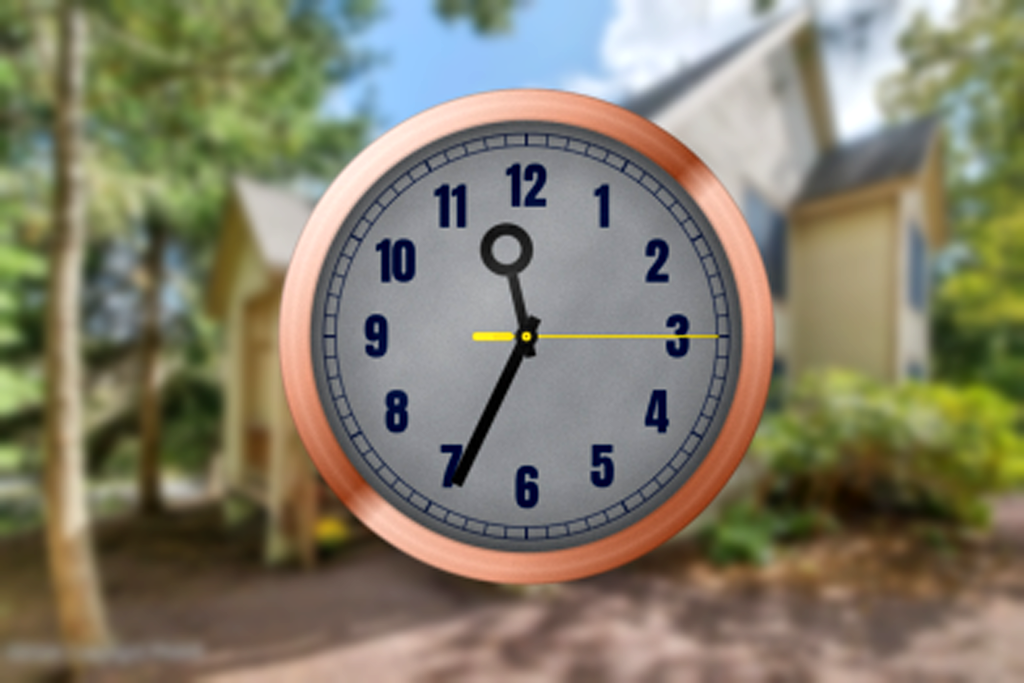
11,34,15
